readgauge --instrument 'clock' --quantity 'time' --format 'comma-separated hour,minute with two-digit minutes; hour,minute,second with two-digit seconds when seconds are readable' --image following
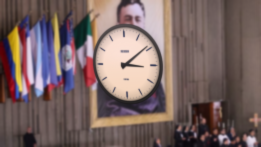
3,09
